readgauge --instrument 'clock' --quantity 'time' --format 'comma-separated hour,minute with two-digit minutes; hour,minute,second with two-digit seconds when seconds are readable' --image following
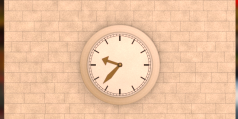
9,37
